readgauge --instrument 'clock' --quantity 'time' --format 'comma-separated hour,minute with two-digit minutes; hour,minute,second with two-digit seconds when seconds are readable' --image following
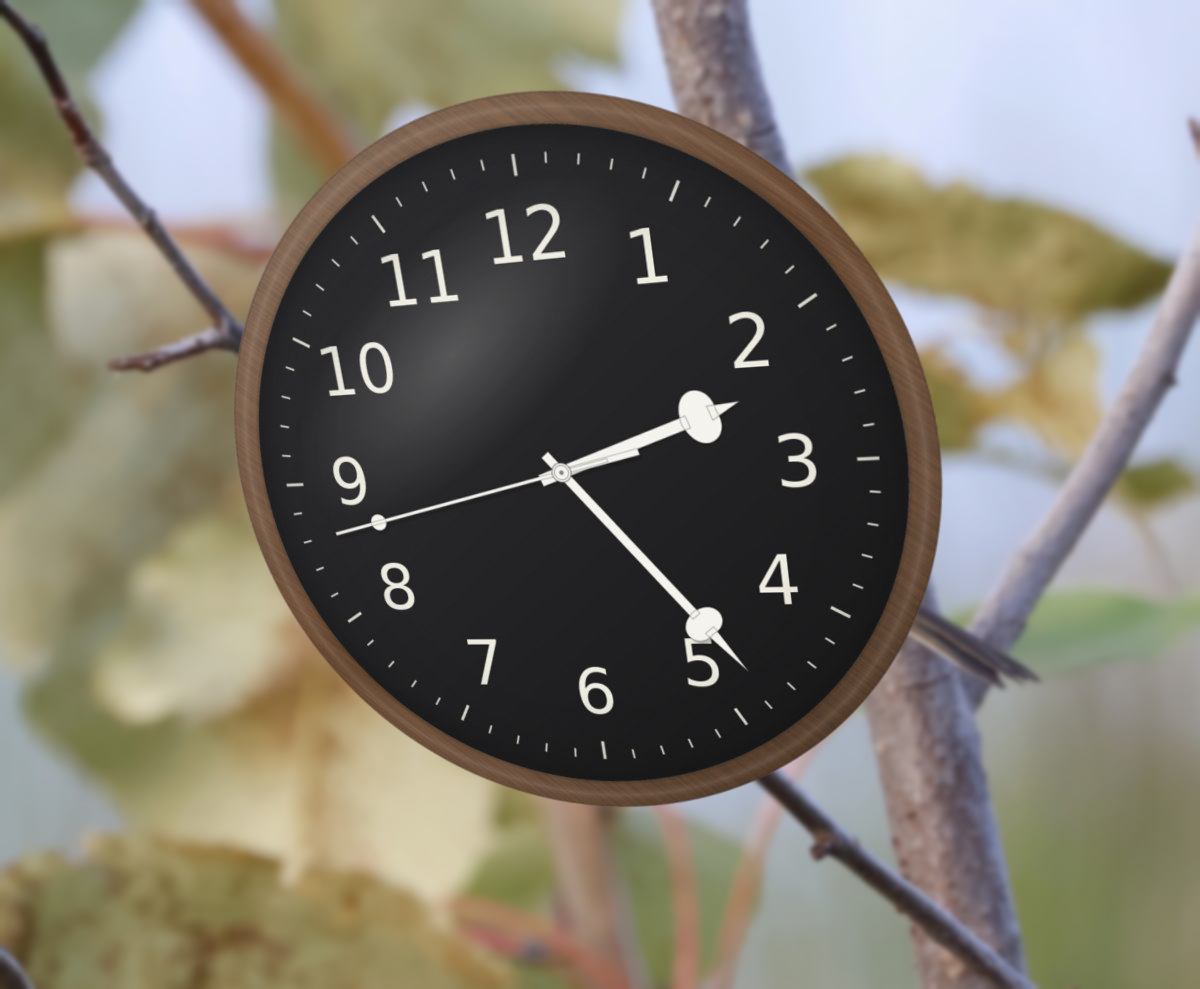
2,23,43
